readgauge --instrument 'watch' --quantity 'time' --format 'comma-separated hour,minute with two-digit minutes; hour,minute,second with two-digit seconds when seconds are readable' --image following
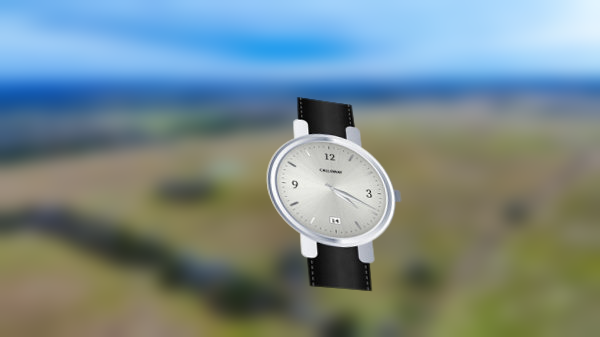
4,19
